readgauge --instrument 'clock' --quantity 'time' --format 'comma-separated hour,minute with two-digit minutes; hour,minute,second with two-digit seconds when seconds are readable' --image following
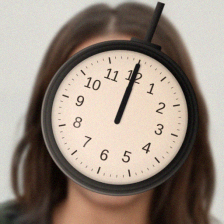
12,00
